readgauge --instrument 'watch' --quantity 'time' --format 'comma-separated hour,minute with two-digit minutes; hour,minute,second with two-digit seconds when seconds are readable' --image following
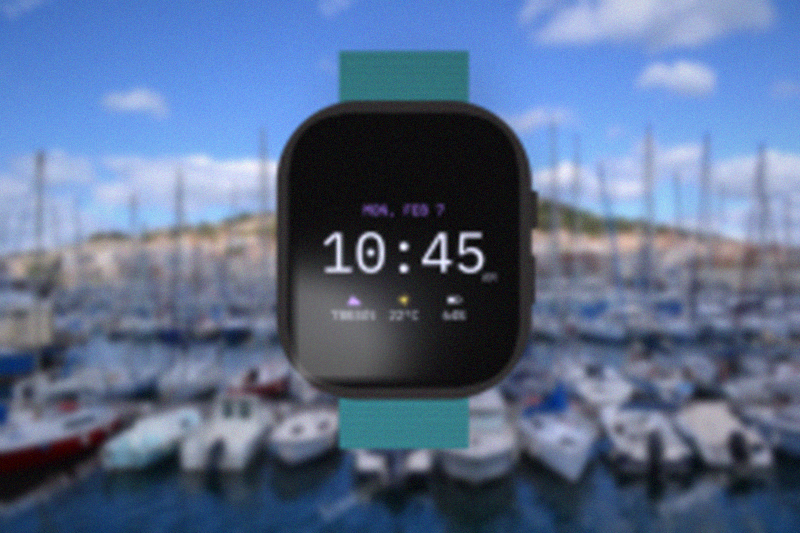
10,45
